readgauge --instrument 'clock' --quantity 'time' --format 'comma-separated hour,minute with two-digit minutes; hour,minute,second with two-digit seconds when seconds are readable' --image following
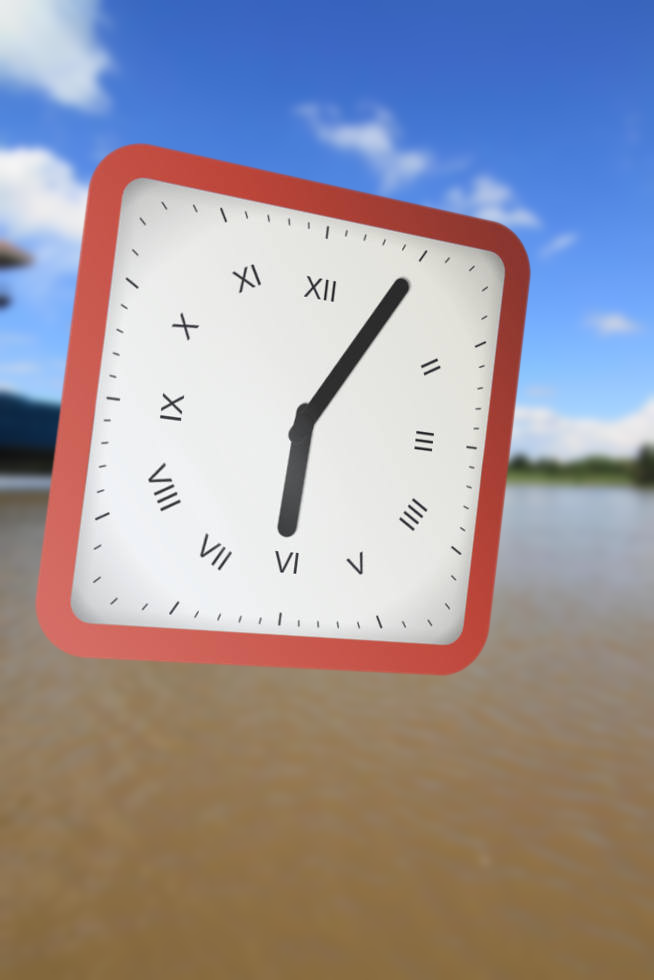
6,05
